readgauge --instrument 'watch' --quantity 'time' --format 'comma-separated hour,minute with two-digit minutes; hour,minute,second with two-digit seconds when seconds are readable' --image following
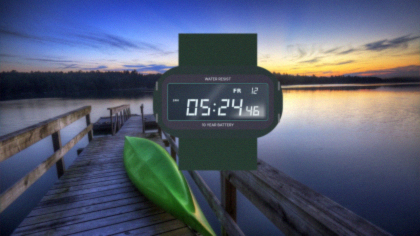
5,24,46
